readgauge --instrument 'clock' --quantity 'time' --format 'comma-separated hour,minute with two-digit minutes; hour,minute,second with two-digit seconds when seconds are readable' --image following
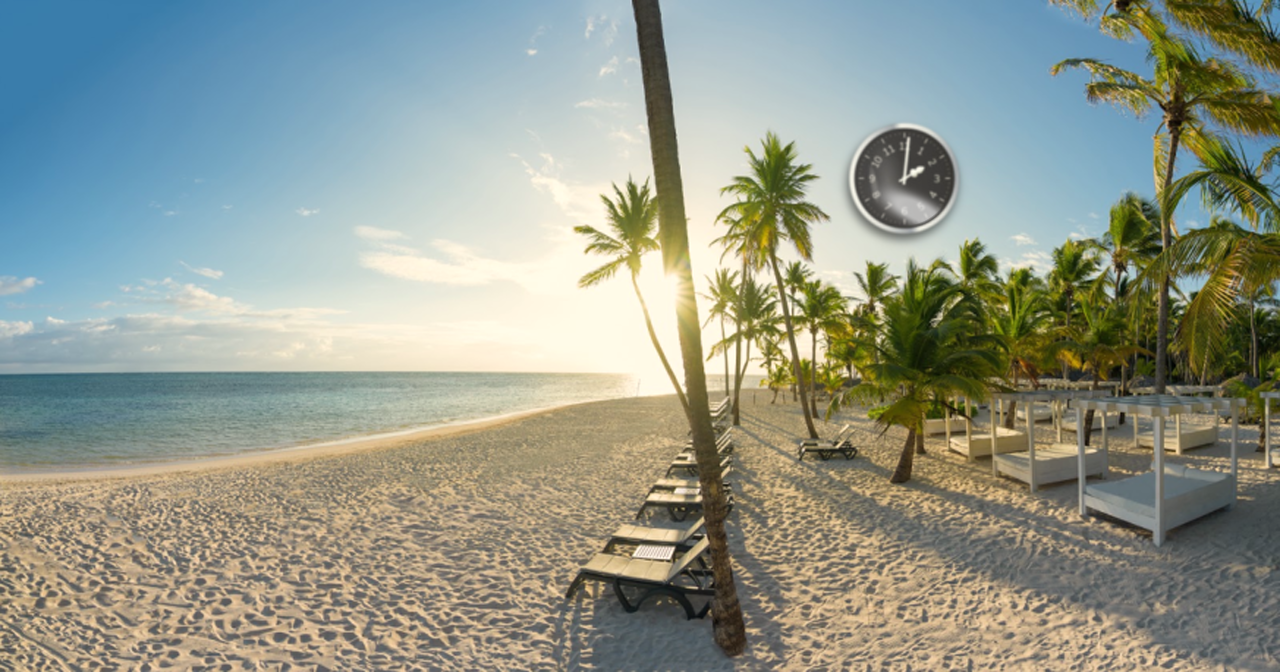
2,01
